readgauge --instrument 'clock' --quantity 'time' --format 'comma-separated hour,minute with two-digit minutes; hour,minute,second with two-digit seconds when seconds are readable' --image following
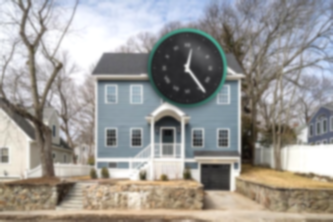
12,24
